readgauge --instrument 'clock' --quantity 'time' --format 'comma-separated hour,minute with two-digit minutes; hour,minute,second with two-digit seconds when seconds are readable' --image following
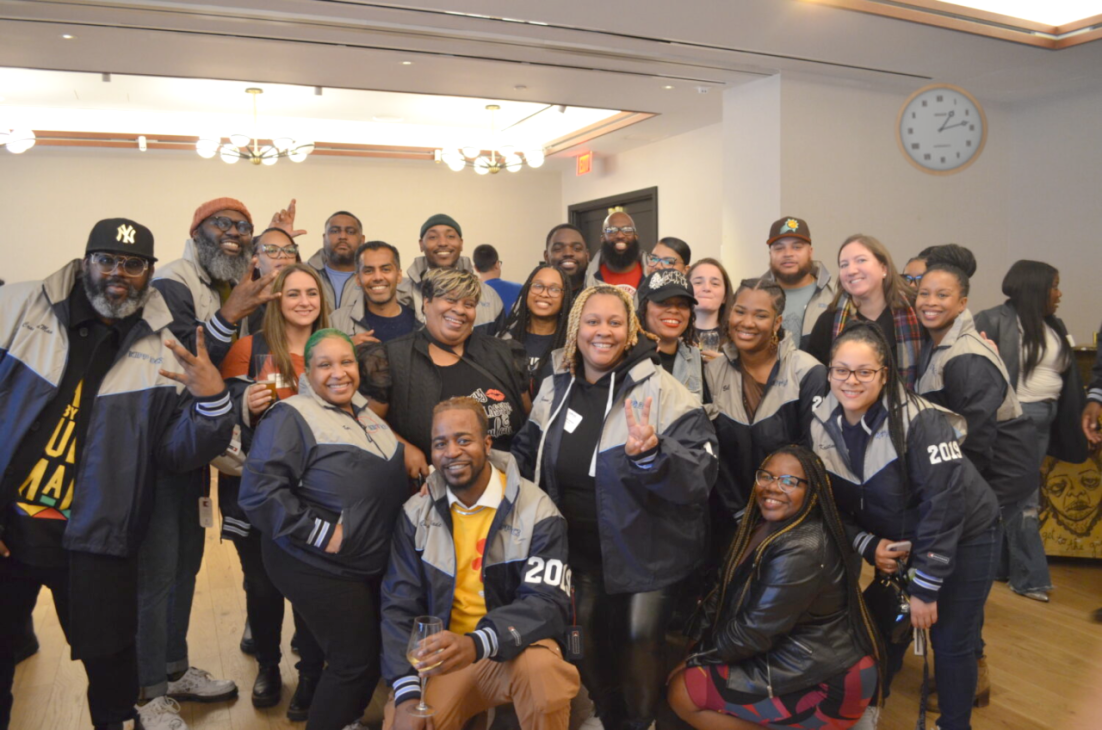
1,13
